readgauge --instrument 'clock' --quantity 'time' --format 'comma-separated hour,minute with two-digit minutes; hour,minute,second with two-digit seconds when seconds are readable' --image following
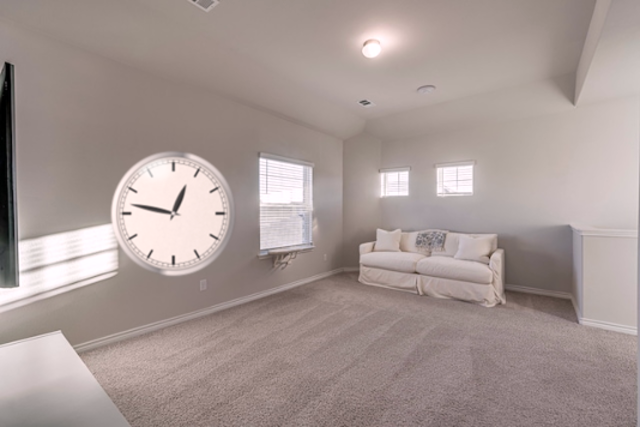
12,47
